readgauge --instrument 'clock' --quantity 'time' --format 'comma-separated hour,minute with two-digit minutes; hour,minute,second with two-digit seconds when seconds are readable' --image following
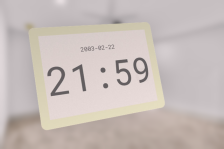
21,59
